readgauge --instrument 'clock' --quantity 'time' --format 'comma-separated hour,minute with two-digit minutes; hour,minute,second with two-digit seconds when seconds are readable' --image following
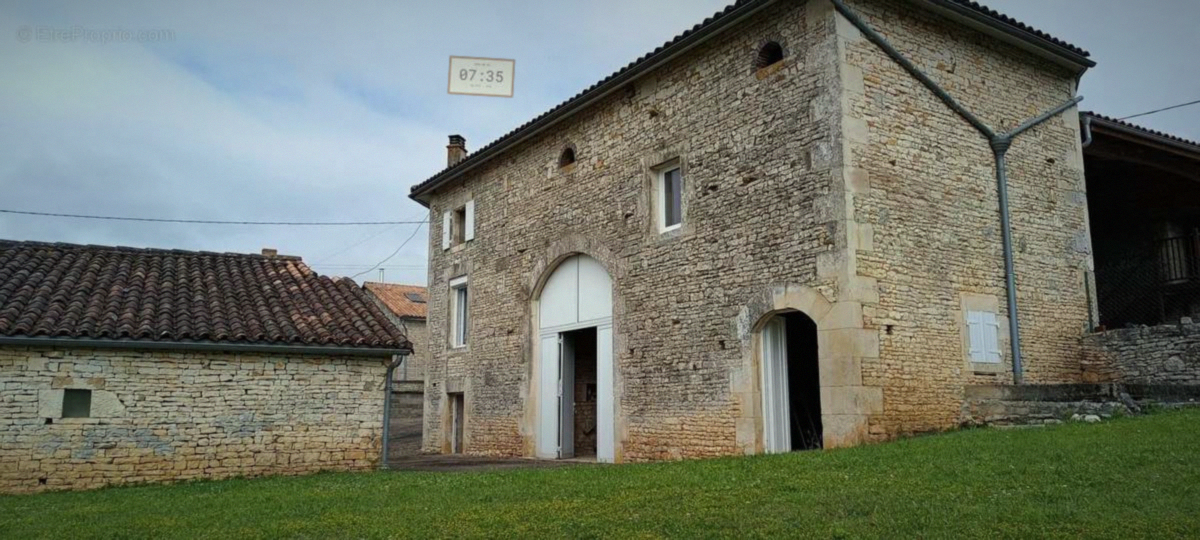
7,35
